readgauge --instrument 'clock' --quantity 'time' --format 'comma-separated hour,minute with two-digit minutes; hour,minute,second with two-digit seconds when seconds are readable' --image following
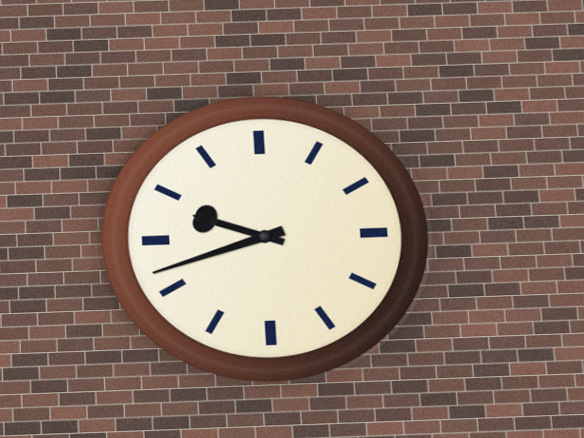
9,42
